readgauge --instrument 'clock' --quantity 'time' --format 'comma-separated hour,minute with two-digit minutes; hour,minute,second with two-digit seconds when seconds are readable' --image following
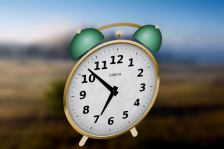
6,52
